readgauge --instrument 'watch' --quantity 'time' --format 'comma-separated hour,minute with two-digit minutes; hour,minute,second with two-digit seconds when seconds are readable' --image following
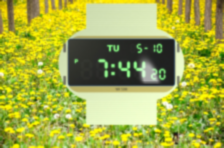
7,44,20
